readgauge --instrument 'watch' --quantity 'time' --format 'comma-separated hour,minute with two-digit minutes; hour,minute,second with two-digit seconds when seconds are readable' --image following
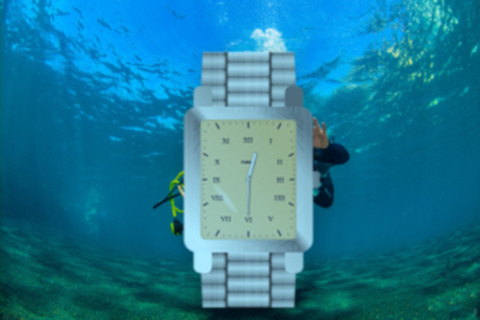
12,30
